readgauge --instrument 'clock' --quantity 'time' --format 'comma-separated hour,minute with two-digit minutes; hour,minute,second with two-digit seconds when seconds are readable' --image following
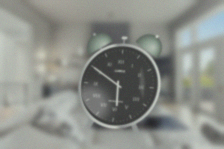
5,50
